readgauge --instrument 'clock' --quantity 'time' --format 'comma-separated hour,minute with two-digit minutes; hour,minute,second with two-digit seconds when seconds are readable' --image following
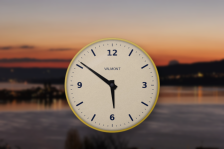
5,51
